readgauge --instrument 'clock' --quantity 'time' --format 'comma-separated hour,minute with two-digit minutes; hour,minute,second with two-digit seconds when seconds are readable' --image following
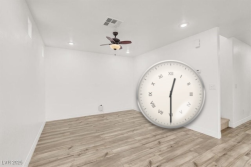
12,30
